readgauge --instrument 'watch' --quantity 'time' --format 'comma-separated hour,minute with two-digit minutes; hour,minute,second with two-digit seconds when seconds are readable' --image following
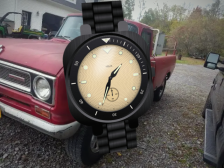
1,34
